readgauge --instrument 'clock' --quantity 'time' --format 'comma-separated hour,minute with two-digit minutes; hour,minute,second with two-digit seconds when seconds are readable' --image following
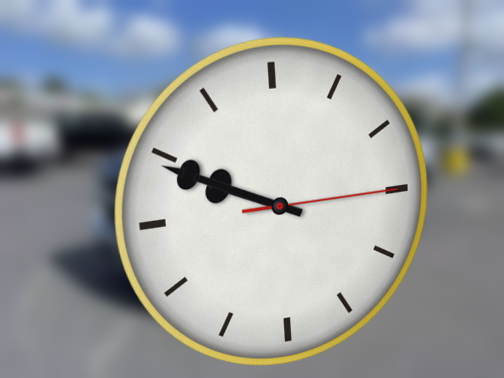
9,49,15
